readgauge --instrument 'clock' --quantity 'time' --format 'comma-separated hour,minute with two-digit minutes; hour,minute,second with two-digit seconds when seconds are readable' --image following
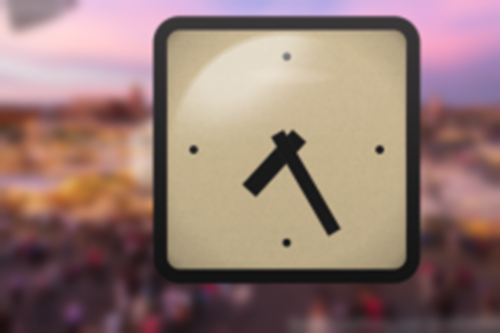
7,25
